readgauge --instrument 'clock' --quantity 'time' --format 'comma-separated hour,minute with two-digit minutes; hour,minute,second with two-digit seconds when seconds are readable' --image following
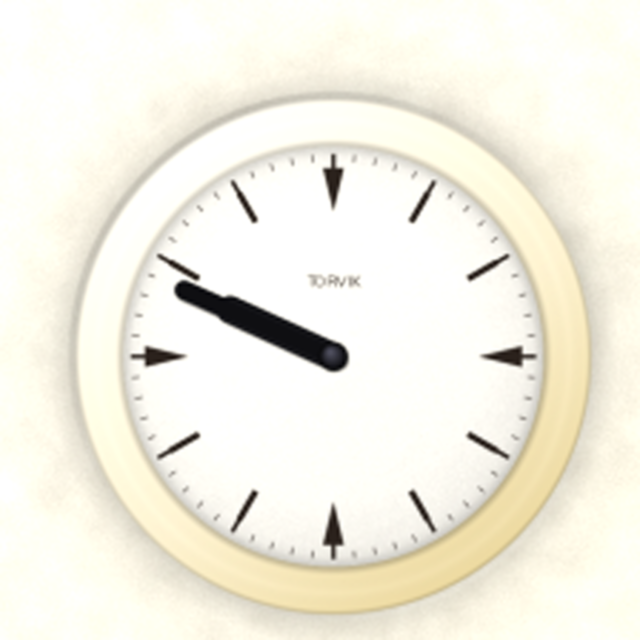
9,49
